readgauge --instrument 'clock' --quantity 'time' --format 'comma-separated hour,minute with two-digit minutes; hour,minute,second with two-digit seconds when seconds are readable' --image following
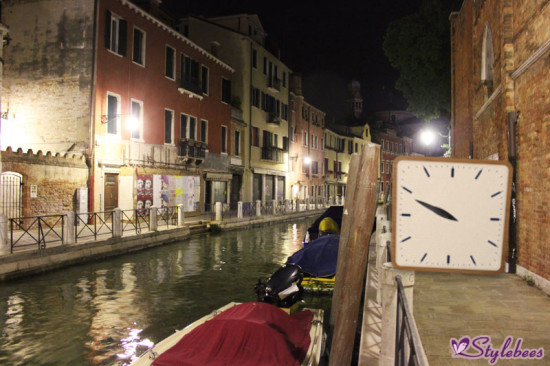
9,49
